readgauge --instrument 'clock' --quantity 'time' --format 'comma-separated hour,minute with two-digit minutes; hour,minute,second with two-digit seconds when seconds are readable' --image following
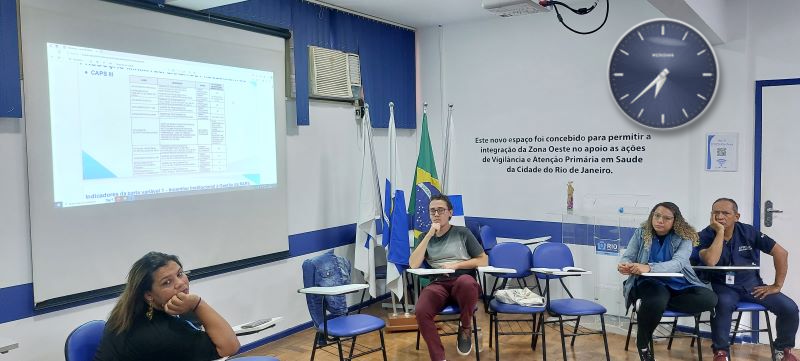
6,38
